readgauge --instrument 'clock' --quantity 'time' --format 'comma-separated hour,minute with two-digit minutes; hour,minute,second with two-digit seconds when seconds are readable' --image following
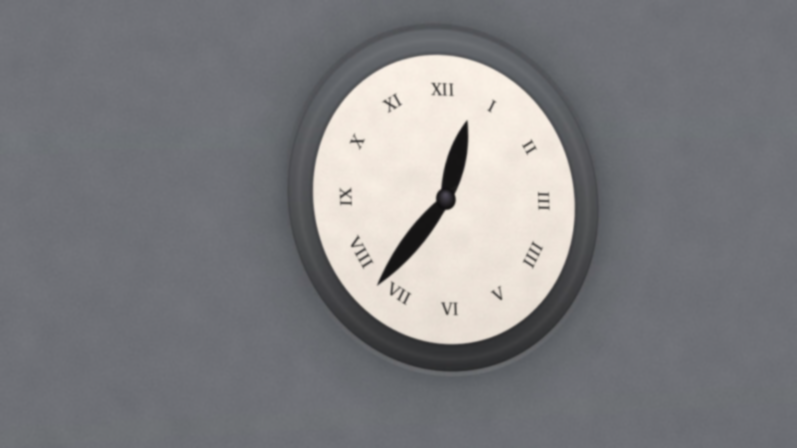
12,37
